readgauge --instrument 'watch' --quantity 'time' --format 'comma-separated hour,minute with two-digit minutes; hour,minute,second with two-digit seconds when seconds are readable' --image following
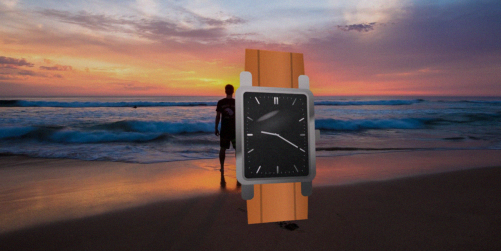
9,20
